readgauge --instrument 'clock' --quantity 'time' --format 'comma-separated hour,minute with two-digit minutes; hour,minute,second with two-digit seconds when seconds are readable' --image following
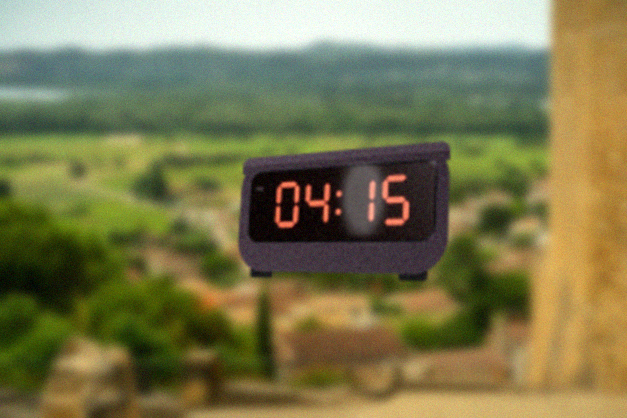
4,15
